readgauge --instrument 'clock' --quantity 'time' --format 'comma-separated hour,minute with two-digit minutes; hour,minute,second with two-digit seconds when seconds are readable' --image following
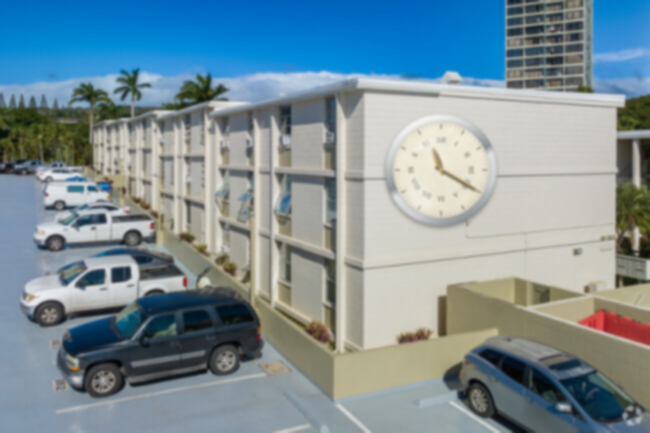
11,20
